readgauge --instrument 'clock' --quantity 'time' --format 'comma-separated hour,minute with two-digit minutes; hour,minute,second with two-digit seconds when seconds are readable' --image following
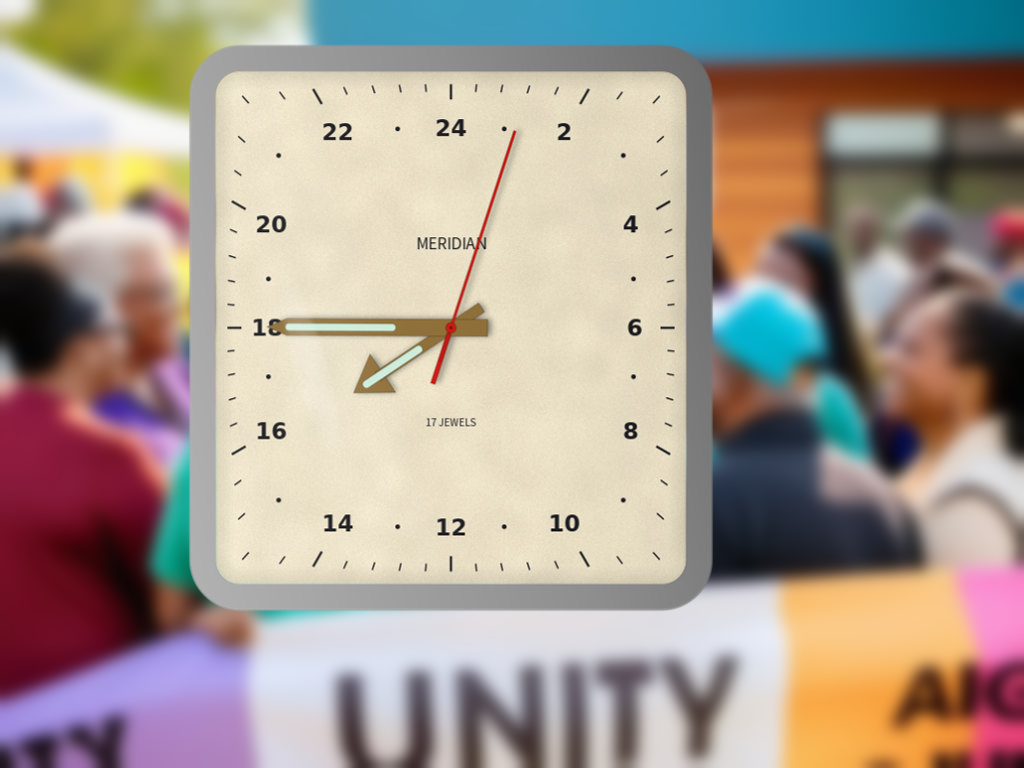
15,45,03
